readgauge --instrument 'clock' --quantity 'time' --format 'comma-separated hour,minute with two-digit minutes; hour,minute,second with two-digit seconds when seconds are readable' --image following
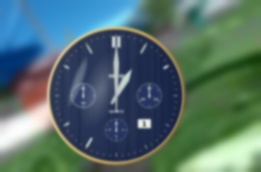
1,00
